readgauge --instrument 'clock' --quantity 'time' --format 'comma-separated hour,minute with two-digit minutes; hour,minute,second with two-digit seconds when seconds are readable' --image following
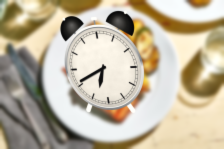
6,41
